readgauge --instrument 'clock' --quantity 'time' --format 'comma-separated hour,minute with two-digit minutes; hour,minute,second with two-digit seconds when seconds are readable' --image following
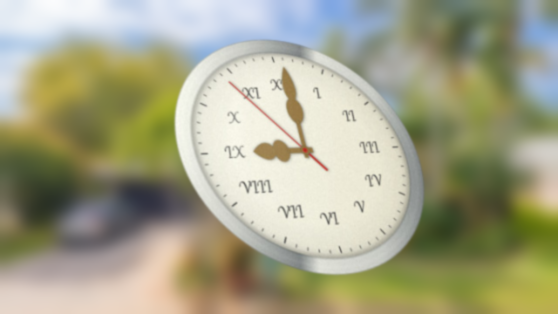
9,00,54
